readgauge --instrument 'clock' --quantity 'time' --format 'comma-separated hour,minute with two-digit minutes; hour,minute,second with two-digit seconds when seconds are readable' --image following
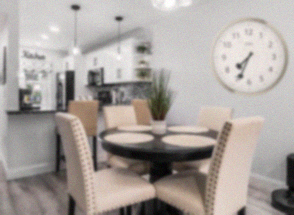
7,34
